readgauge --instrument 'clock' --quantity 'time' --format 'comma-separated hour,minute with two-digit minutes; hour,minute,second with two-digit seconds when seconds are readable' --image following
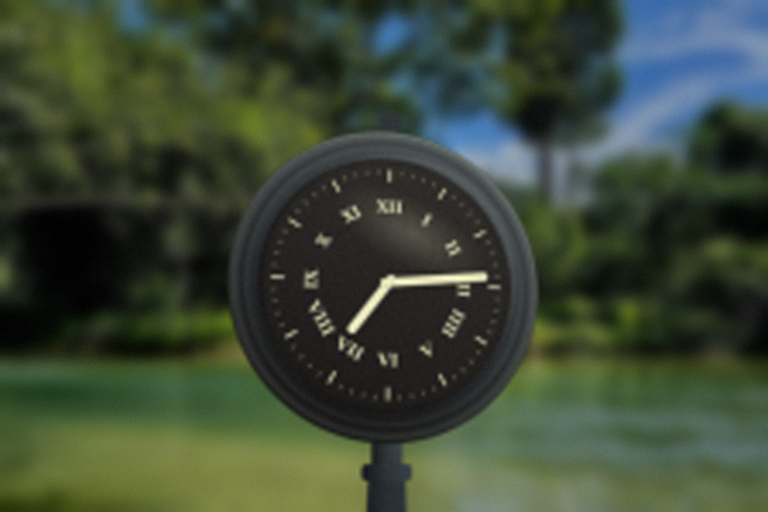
7,14
